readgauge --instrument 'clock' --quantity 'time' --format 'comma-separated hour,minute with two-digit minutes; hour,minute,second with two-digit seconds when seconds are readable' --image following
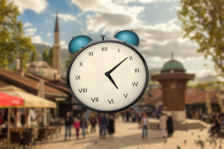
5,09
